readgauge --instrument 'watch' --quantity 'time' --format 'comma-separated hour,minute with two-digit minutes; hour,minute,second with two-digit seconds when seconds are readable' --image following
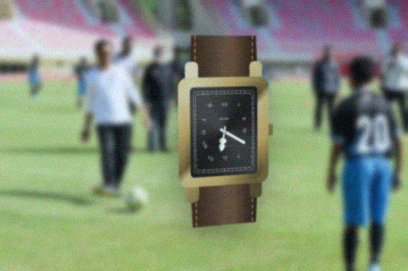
6,20
